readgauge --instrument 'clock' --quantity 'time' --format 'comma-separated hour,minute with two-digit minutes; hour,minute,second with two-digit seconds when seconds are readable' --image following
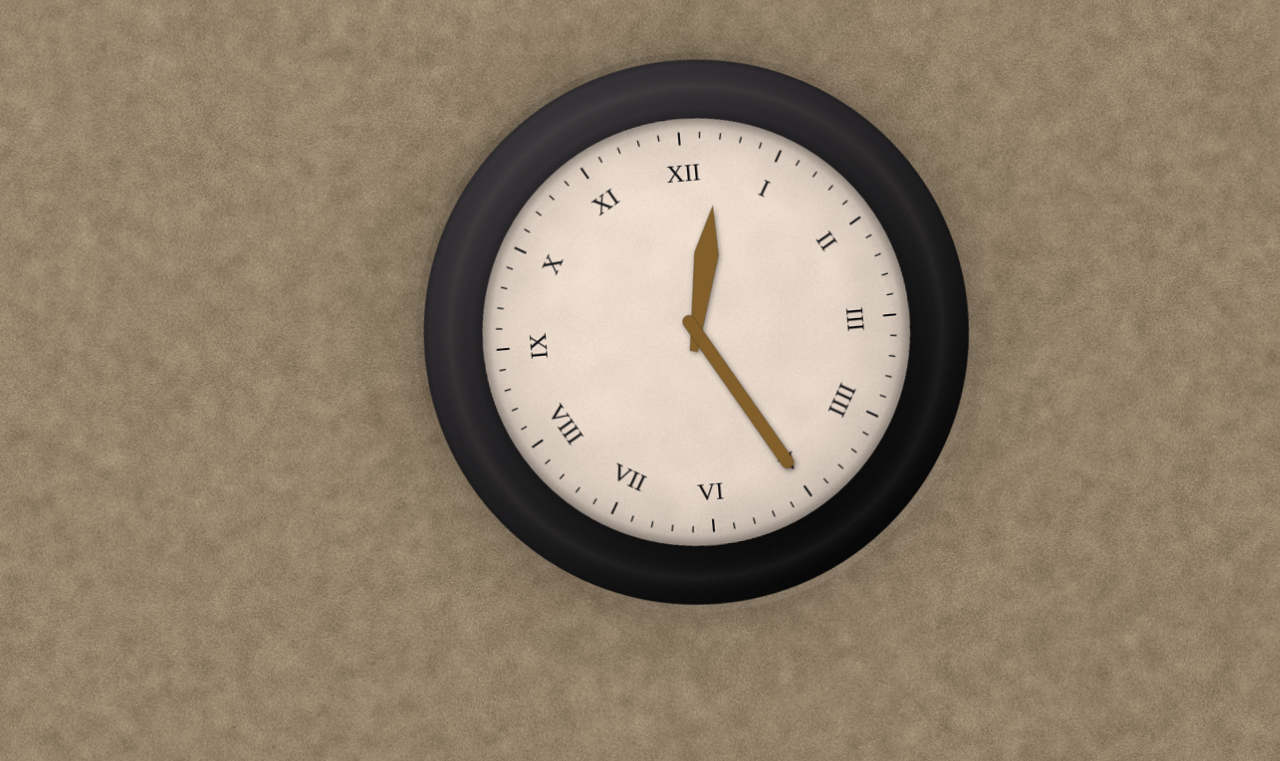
12,25
